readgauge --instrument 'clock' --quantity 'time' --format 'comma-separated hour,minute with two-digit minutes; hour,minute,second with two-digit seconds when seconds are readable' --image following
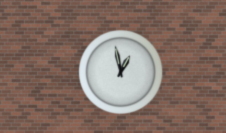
12,58
